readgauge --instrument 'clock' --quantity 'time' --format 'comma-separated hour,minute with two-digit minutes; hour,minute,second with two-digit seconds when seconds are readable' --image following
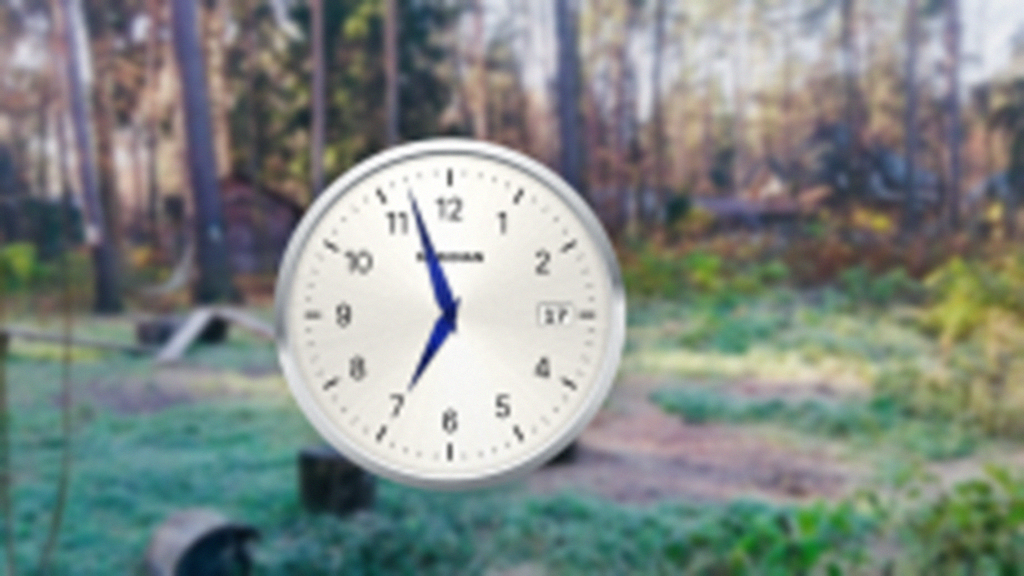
6,57
